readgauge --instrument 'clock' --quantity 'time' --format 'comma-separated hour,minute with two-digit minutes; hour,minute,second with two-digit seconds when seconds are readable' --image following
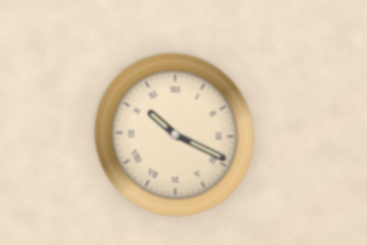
10,19
